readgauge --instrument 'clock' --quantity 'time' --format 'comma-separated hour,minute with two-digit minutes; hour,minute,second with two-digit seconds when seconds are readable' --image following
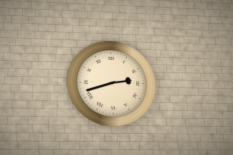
2,42
